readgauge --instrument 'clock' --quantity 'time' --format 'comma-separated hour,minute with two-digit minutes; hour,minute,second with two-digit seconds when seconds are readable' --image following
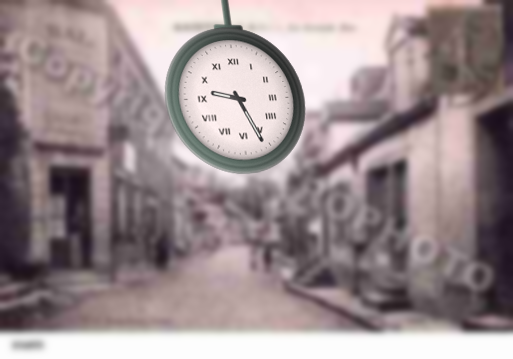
9,26
